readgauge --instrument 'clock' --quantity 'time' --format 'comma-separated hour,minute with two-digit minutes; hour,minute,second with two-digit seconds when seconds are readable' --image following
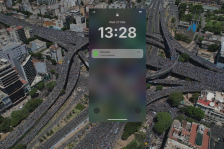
13,28
